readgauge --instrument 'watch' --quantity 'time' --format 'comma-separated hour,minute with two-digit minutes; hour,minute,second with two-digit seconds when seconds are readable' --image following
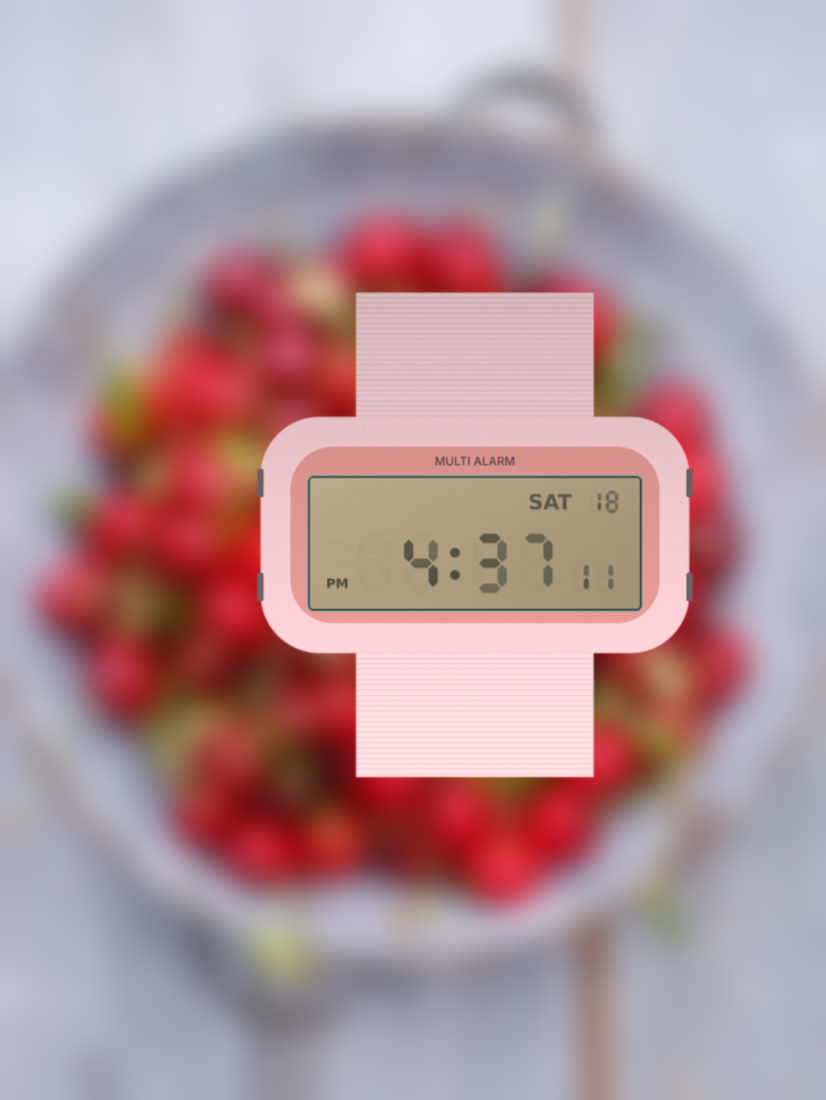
4,37,11
